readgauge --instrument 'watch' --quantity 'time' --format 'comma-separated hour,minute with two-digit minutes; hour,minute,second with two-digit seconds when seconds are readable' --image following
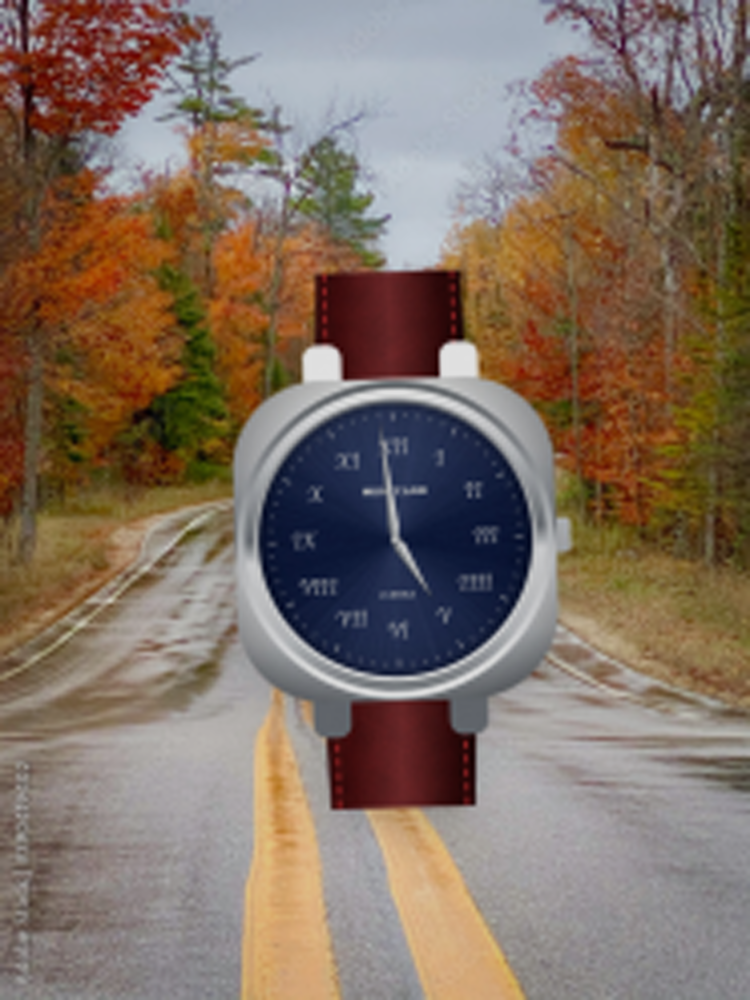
4,59
